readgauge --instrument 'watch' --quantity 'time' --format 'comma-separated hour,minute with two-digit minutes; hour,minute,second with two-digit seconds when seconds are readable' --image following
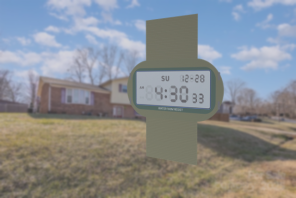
4,30,33
